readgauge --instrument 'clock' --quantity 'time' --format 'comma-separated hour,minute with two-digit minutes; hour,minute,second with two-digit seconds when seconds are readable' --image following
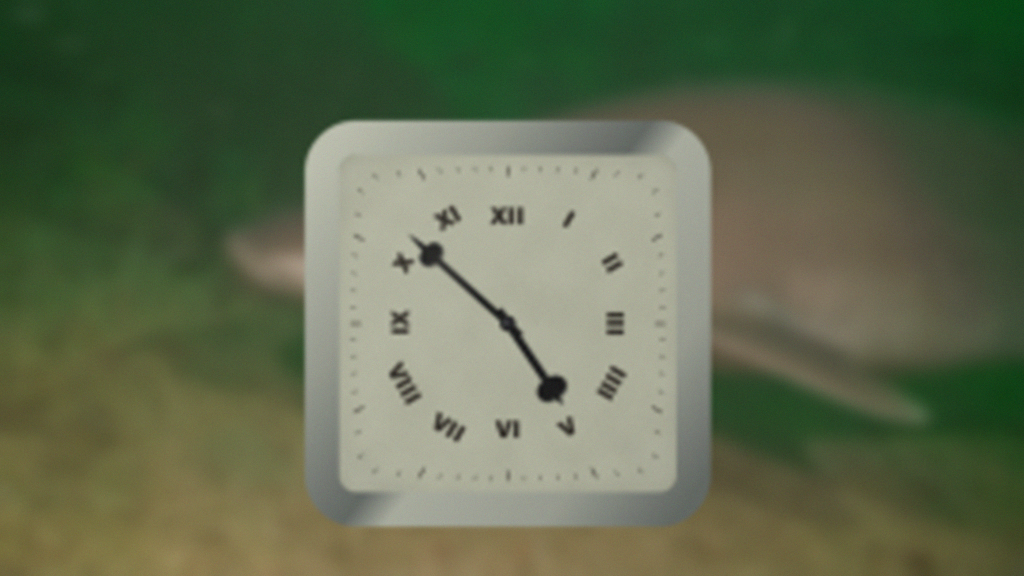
4,52
